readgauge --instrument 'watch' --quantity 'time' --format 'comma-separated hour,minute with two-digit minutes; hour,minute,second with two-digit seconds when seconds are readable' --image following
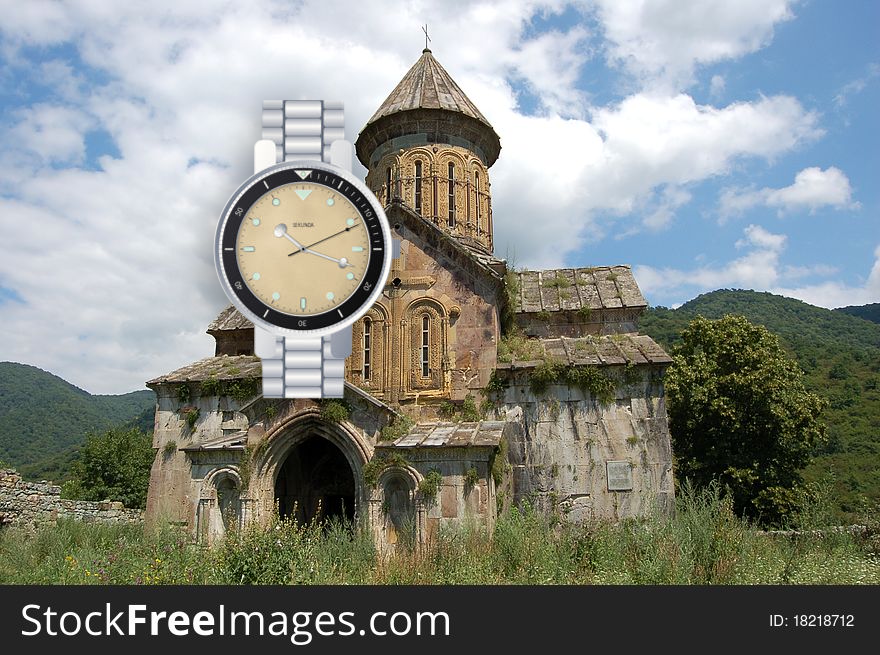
10,18,11
